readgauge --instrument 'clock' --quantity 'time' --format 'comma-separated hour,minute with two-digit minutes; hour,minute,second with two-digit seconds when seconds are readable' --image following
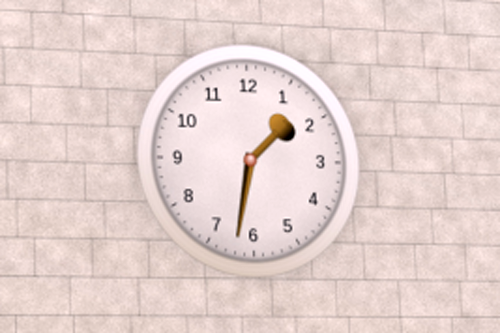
1,32
